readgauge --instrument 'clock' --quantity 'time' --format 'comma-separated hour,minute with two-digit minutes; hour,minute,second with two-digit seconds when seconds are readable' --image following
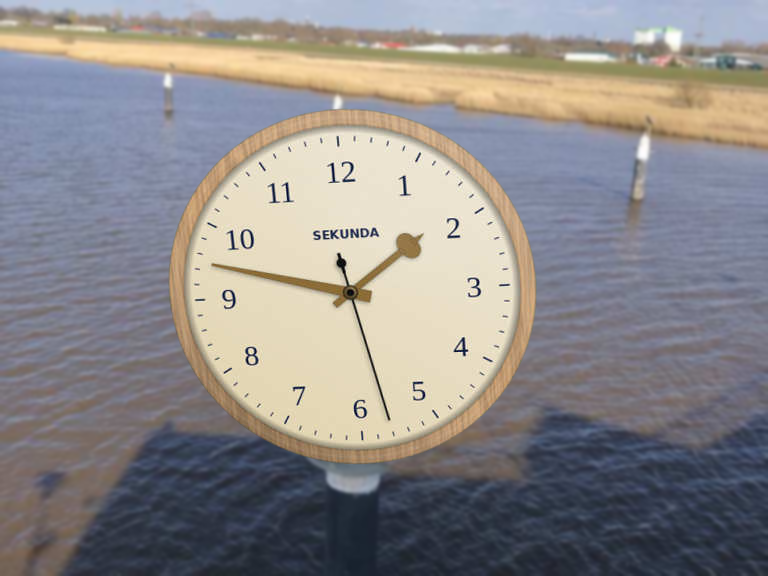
1,47,28
